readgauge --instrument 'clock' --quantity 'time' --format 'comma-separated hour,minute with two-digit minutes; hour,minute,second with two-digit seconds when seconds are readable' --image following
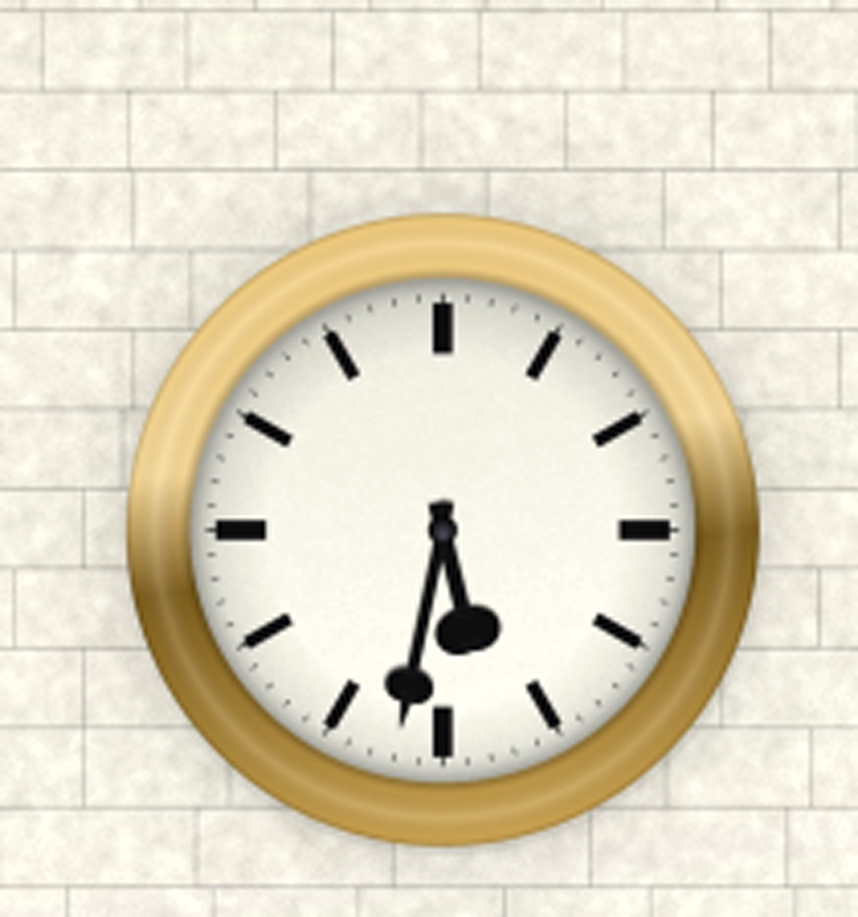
5,32
